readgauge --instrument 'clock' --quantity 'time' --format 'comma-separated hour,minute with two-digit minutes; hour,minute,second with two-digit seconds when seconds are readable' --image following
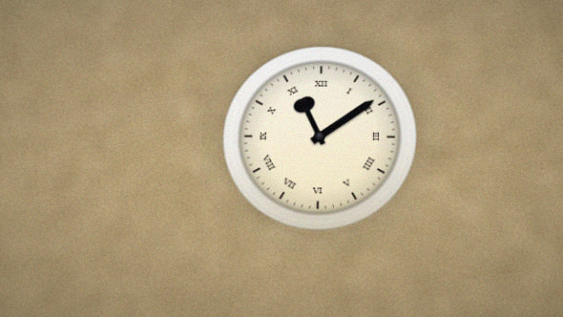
11,09
